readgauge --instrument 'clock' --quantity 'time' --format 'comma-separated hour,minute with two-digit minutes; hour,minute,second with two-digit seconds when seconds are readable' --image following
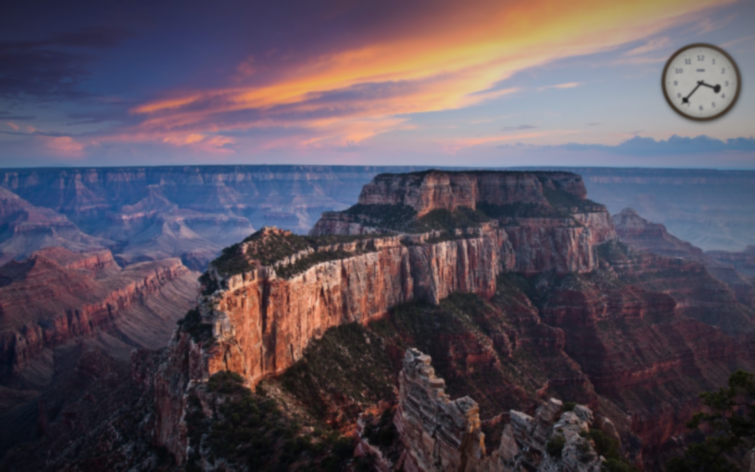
3,37
